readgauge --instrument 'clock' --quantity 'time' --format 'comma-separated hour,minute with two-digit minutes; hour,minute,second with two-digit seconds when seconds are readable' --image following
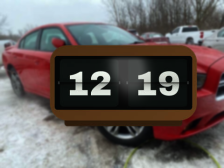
12,19
